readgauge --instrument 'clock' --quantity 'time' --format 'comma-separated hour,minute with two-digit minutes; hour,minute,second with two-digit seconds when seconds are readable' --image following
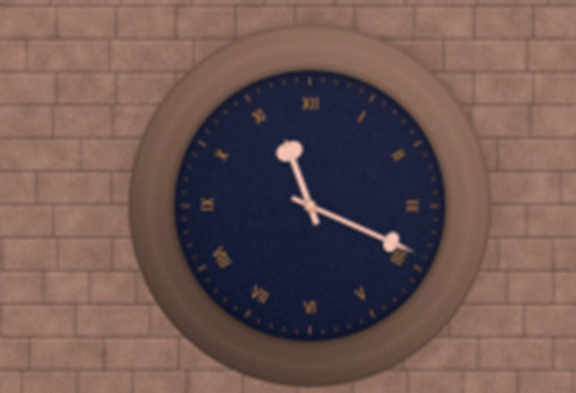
11,19
